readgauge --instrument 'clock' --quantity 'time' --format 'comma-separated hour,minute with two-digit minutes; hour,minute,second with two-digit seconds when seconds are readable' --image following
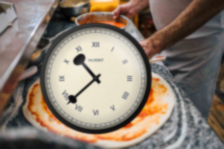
10,38
